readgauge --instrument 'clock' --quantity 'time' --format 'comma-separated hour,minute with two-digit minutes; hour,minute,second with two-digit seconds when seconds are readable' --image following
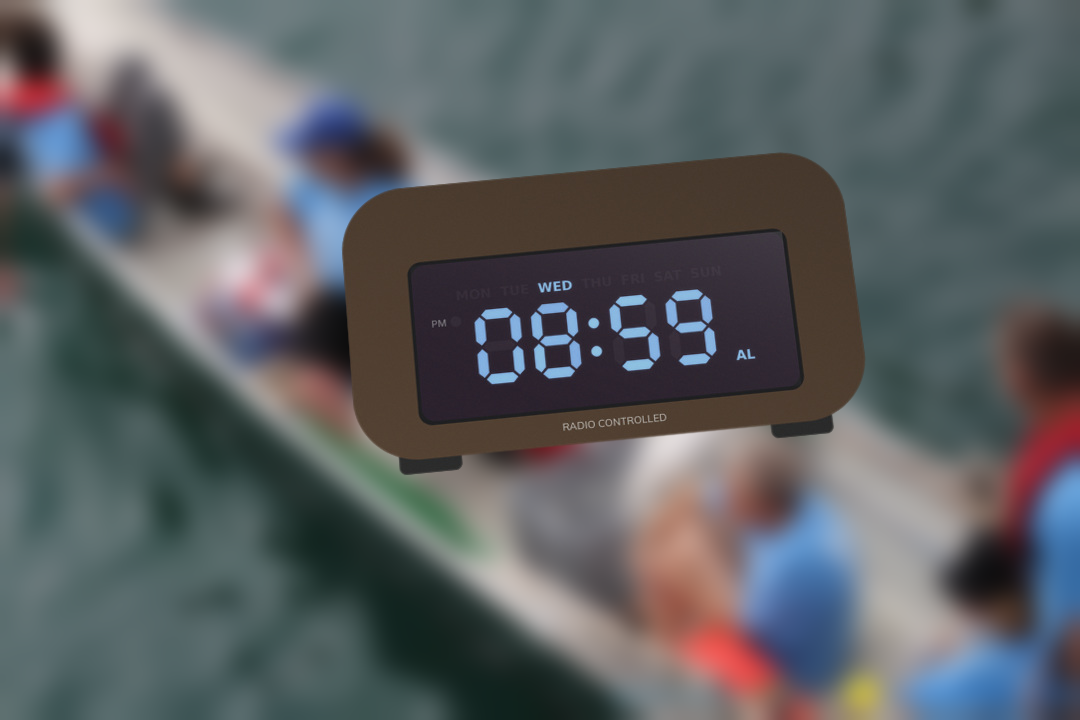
8,59
